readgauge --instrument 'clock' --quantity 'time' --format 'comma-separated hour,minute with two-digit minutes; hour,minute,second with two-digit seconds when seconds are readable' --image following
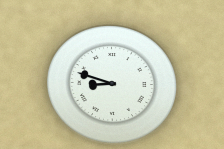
8,48
